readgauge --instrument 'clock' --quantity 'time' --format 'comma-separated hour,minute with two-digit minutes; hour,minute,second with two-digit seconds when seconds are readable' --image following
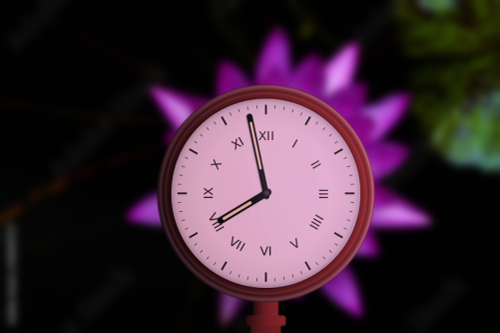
7,58
